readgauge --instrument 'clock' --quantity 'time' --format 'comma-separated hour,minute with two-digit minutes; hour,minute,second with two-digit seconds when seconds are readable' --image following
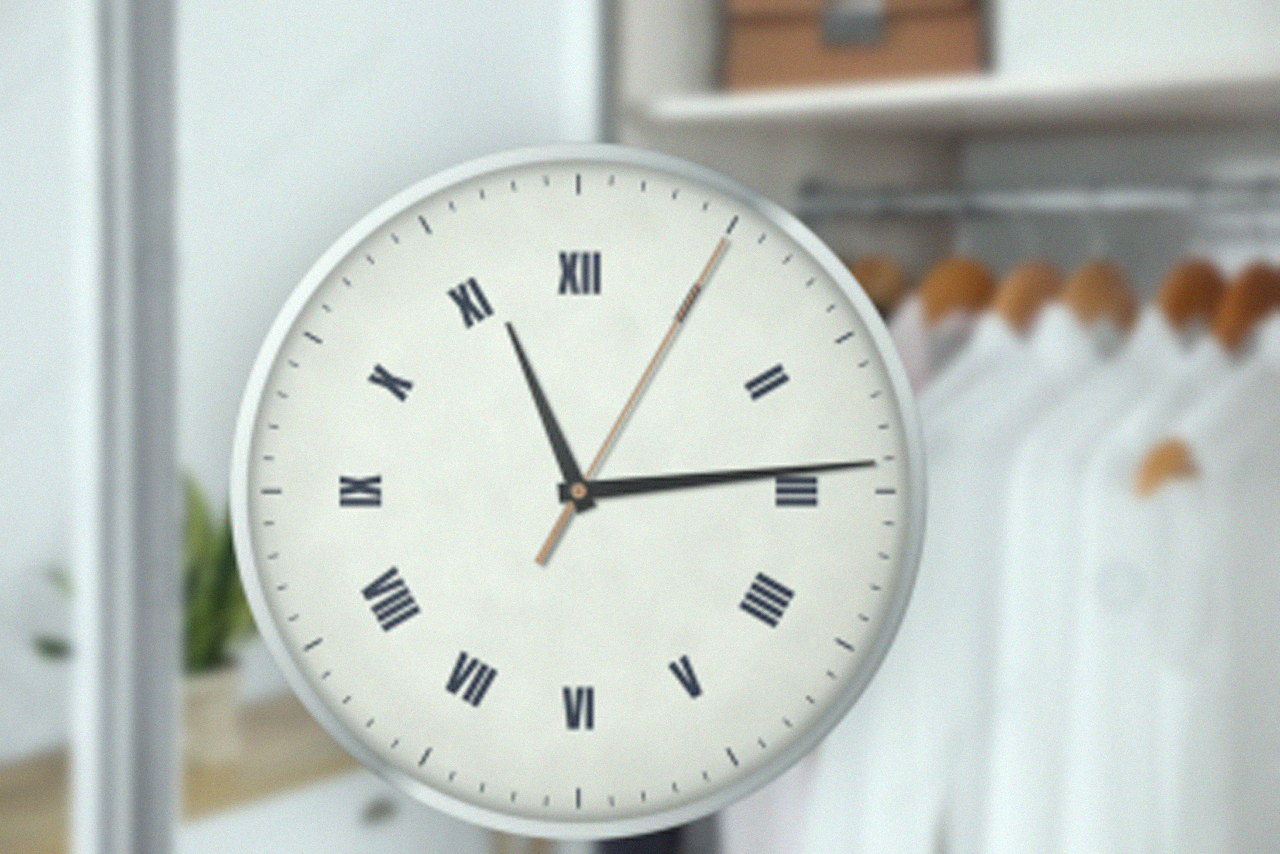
11,14,05
